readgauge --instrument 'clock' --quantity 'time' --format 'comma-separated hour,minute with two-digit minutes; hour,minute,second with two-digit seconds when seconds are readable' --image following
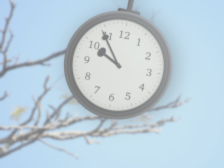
9,54
